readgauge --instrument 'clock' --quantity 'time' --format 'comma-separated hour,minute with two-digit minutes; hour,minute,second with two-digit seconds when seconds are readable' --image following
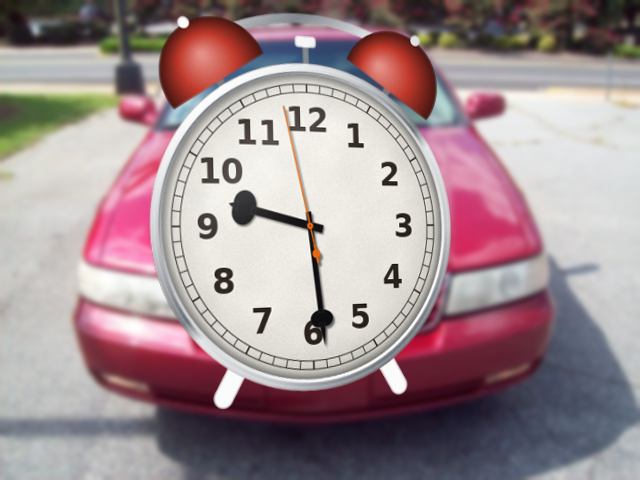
9,28,58
